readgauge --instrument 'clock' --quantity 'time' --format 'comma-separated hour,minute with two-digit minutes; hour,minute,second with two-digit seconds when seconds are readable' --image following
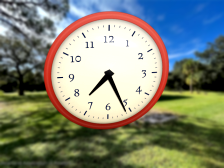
7,26
